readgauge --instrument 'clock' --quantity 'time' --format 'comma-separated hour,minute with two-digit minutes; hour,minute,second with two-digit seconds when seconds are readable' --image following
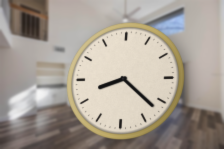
8,22
